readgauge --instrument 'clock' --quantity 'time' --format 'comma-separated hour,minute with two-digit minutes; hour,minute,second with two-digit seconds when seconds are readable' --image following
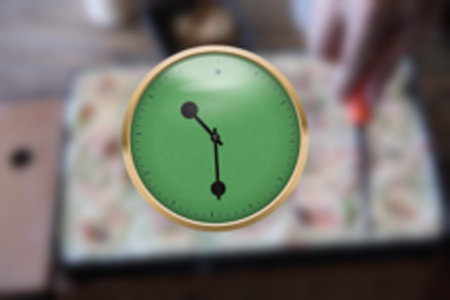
10,29
